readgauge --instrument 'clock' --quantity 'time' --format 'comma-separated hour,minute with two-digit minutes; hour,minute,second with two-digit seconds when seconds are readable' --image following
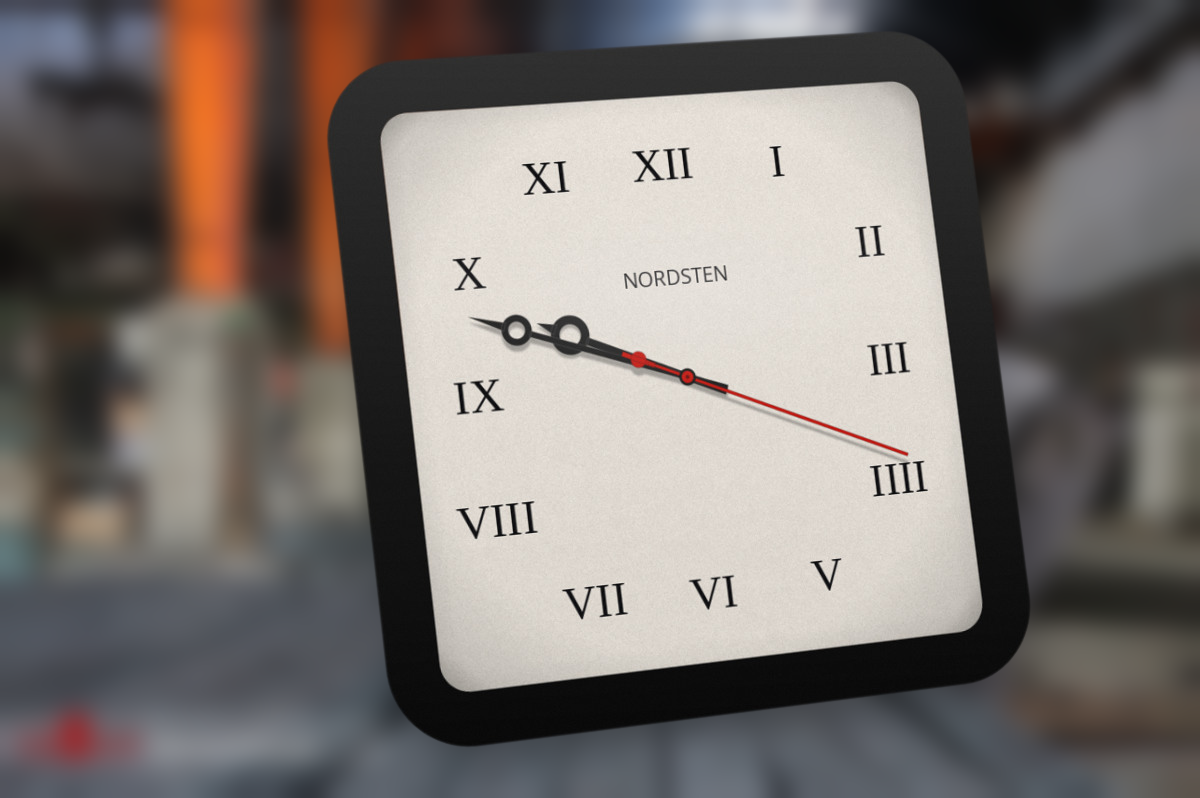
9,48,19
